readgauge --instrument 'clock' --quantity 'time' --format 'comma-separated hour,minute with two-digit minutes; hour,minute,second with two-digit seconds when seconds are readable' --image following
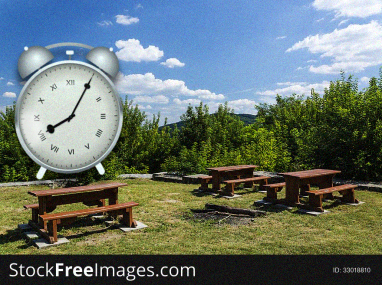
8,05
